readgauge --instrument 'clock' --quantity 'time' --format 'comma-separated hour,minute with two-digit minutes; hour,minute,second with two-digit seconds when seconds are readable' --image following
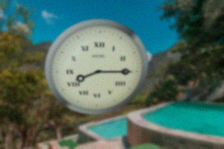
8,15
